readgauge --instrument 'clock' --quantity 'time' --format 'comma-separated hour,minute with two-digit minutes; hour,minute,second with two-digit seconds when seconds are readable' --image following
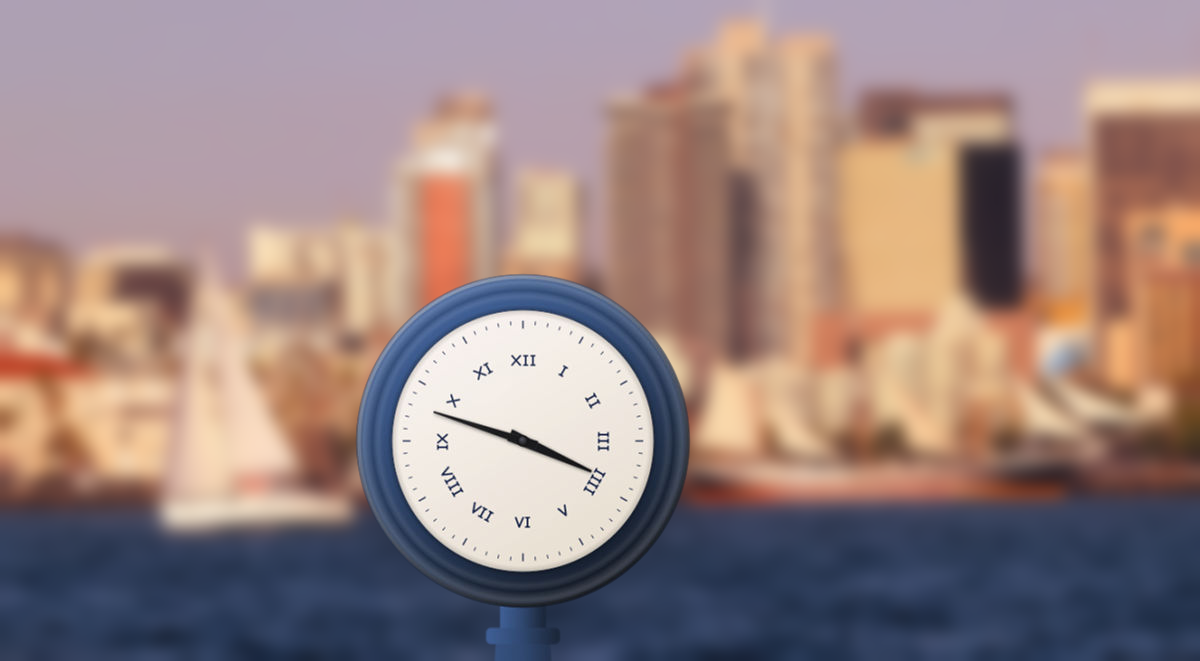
3,48
